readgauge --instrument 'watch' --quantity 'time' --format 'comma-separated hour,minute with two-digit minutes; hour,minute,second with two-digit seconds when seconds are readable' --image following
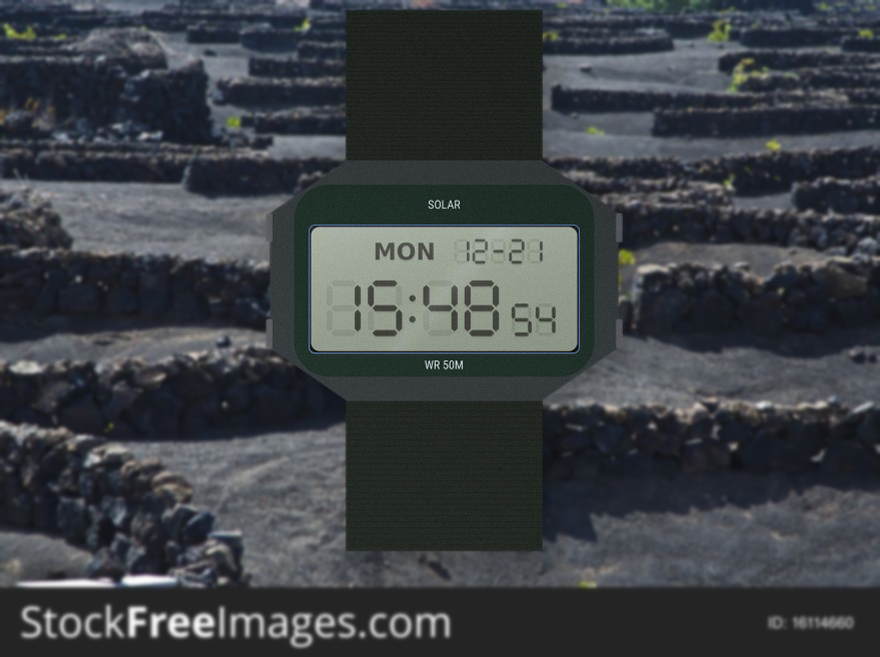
15,48,54
